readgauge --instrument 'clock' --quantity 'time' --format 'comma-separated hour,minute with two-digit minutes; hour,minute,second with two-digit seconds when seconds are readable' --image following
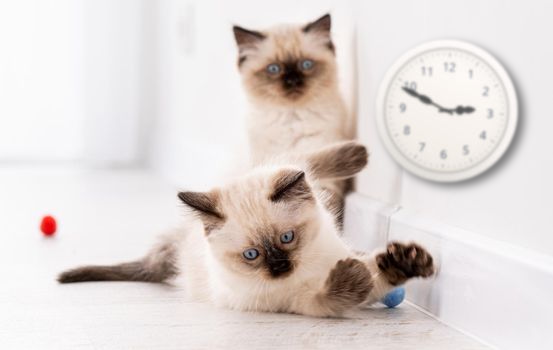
2,49
